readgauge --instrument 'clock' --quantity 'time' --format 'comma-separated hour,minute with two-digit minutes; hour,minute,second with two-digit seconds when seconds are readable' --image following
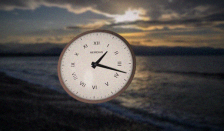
1,18
